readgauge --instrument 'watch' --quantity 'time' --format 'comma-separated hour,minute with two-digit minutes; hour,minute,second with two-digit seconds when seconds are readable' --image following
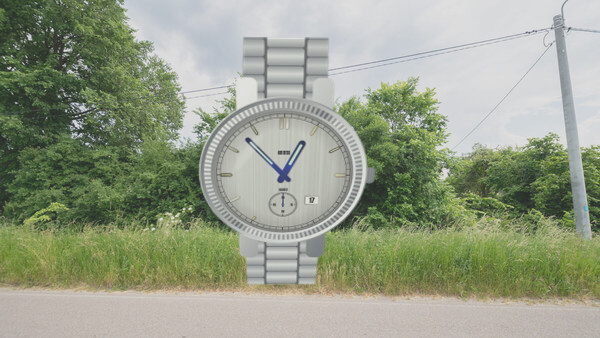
12,53
